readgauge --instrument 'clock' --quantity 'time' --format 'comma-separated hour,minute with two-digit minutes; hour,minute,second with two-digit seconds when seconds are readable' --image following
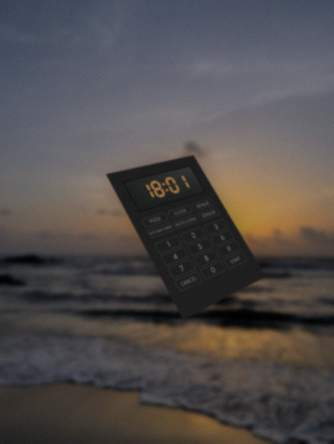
18,01
